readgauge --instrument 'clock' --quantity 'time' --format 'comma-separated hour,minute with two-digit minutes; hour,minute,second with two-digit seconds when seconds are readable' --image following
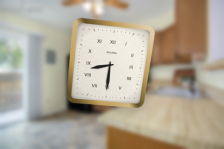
8,30
